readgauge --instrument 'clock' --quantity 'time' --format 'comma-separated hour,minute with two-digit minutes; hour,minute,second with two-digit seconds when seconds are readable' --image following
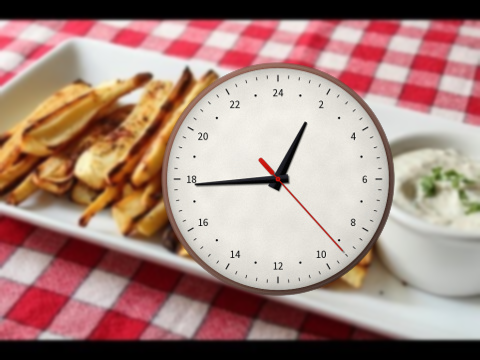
1,44,23
